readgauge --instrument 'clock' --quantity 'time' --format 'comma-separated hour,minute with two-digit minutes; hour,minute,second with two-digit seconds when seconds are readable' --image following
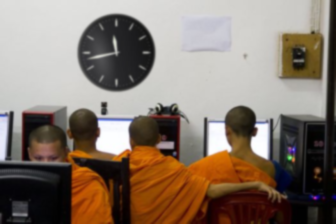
11,43
